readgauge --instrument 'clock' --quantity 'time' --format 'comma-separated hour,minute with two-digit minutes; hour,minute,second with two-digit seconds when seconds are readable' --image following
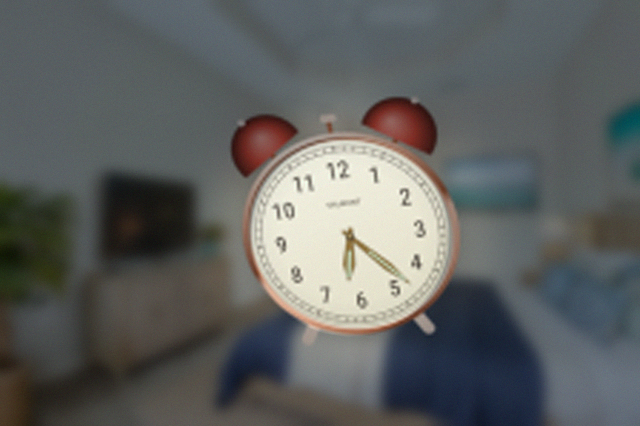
6,23
